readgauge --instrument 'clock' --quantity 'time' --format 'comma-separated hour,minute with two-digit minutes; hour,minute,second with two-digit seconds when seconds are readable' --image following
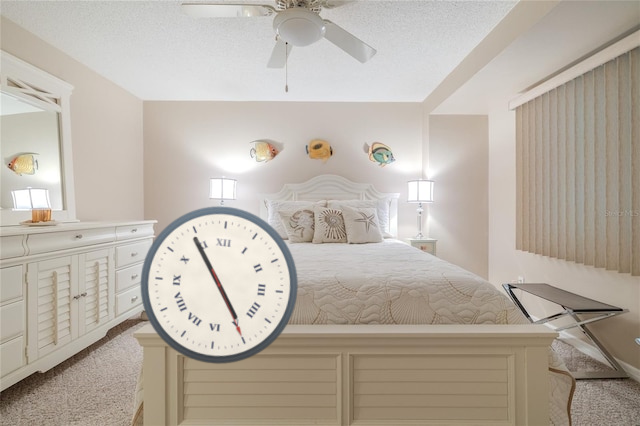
4,54,25
